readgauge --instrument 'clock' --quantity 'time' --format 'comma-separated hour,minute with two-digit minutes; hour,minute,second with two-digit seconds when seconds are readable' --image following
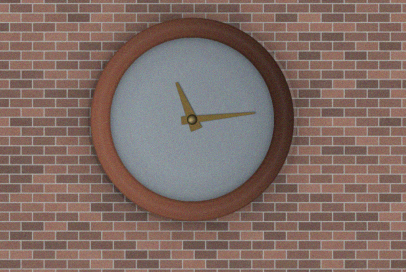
11,14
